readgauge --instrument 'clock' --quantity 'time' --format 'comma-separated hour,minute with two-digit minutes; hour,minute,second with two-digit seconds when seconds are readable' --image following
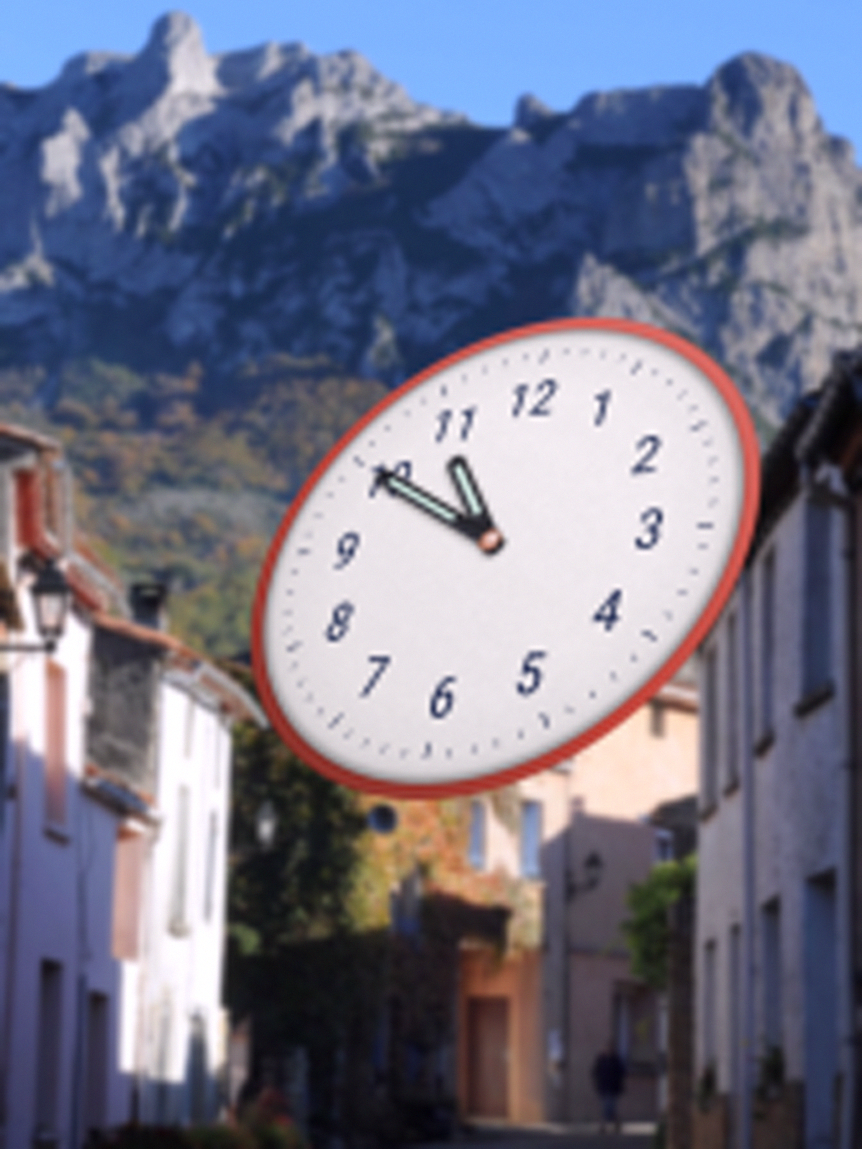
10,50
